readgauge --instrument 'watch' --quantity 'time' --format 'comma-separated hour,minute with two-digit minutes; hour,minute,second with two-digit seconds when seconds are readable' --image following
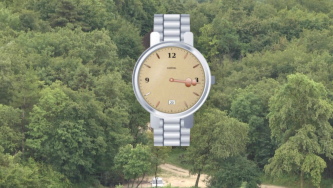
3,16
